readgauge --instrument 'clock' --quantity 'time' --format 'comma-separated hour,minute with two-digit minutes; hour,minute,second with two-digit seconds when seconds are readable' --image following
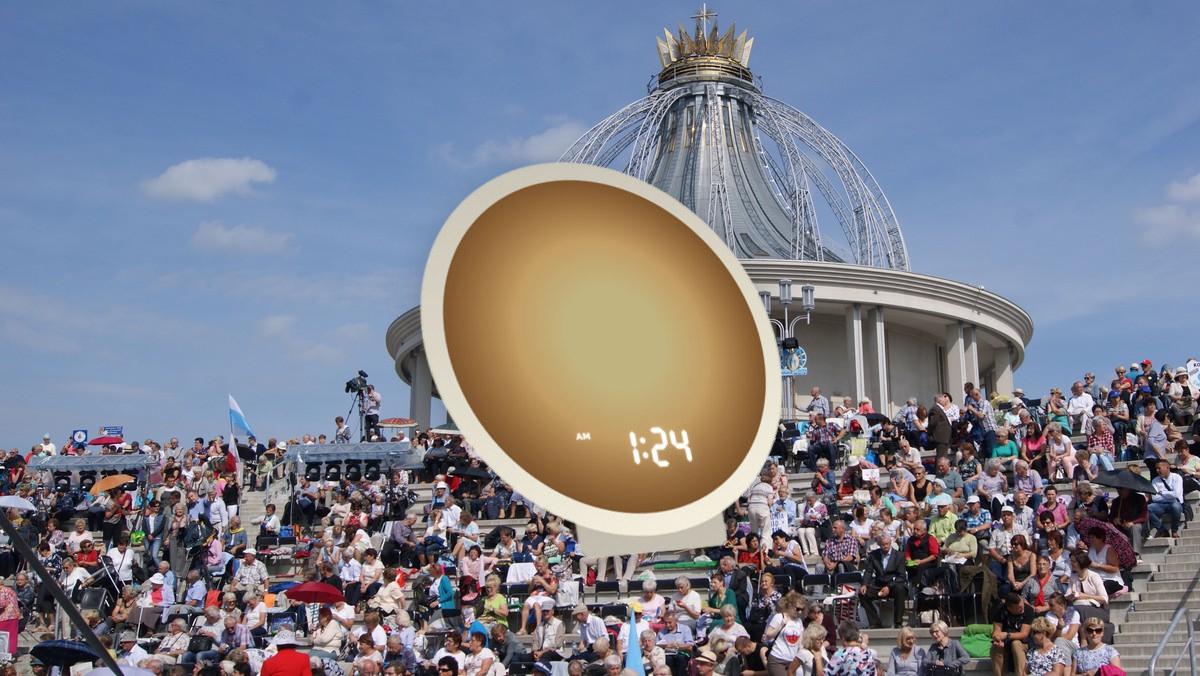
1,24
